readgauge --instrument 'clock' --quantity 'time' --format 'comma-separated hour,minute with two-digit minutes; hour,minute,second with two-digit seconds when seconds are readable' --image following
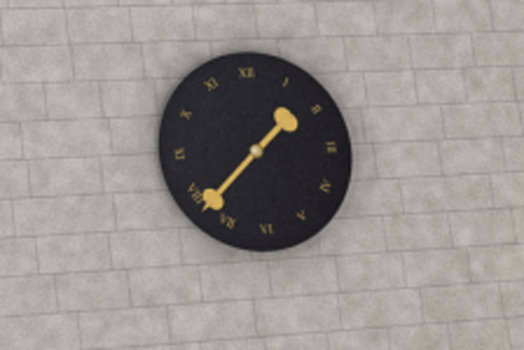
1,38
